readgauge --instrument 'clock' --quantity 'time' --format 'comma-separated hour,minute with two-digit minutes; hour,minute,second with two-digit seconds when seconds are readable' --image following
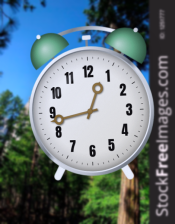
12,43
